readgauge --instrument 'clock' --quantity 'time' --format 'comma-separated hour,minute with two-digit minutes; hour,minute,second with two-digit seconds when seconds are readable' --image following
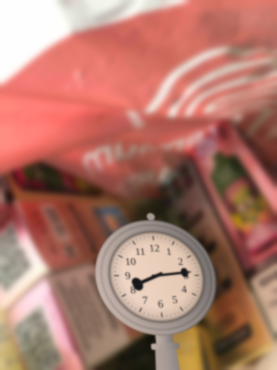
8,14
